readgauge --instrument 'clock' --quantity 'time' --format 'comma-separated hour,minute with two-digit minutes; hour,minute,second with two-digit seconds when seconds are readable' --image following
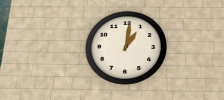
1,01
